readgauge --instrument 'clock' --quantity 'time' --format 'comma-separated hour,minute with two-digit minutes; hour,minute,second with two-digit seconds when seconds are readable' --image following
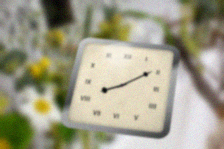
8,09
